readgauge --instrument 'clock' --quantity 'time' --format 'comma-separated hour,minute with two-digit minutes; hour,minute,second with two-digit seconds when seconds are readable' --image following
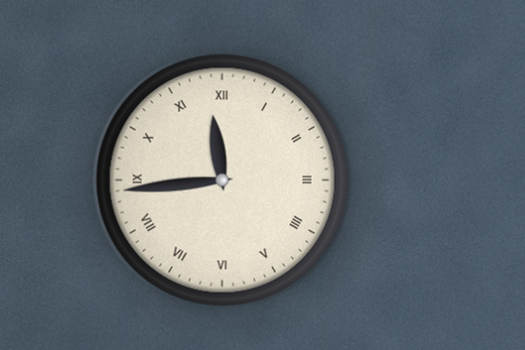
11,44
